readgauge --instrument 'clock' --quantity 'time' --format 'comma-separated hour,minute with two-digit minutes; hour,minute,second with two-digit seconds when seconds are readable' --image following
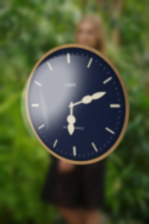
6,12
